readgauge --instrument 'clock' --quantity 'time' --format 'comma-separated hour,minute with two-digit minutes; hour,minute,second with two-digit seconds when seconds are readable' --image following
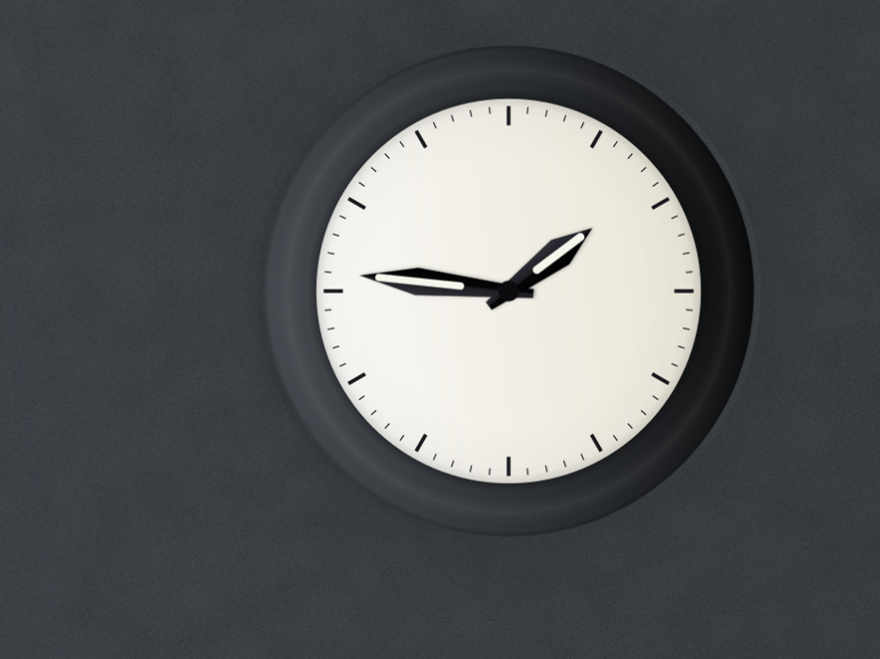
1,46
